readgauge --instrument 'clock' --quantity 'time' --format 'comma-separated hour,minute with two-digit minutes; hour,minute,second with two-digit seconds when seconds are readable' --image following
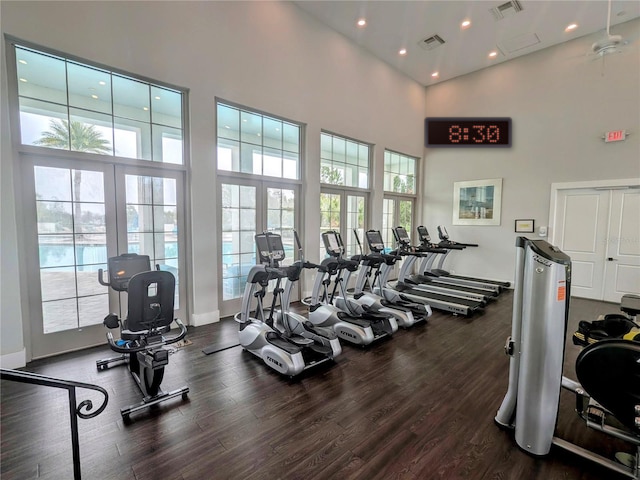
8,30
